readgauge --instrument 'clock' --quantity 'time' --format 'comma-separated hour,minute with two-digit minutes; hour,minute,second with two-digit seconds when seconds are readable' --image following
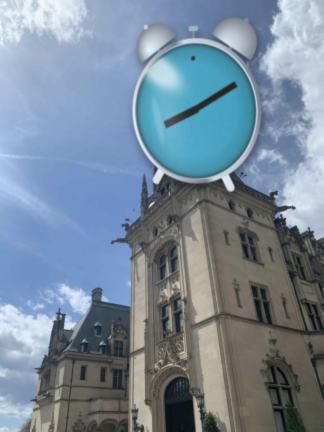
8,10
